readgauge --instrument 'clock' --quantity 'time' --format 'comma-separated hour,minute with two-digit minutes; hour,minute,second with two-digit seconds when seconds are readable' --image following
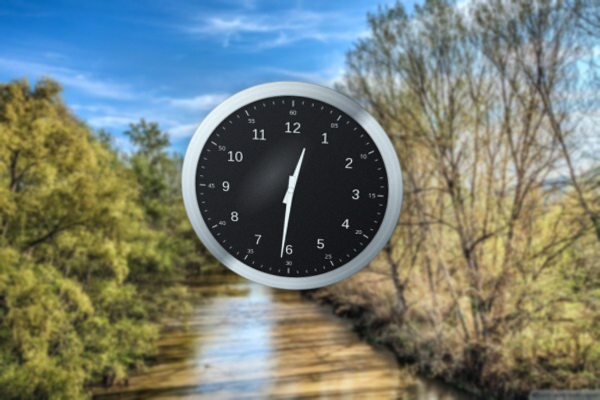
12,31
